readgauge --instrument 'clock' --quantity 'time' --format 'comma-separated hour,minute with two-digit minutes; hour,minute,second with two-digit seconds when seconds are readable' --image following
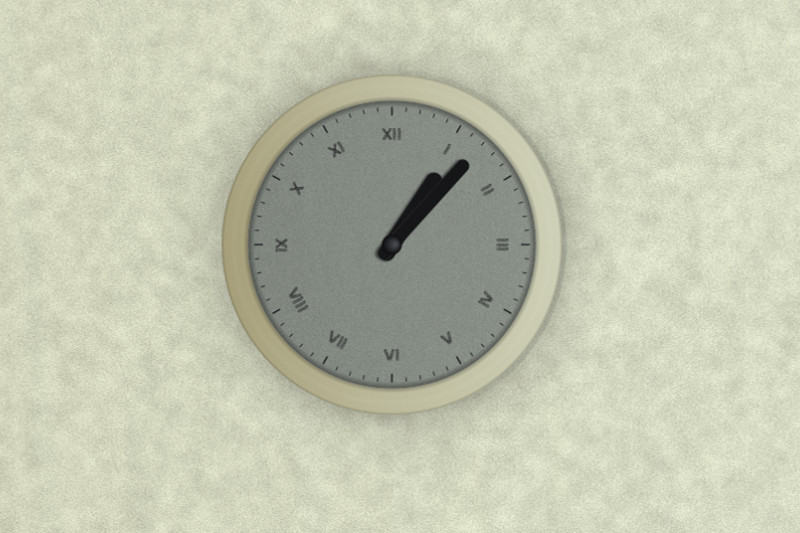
1,07
